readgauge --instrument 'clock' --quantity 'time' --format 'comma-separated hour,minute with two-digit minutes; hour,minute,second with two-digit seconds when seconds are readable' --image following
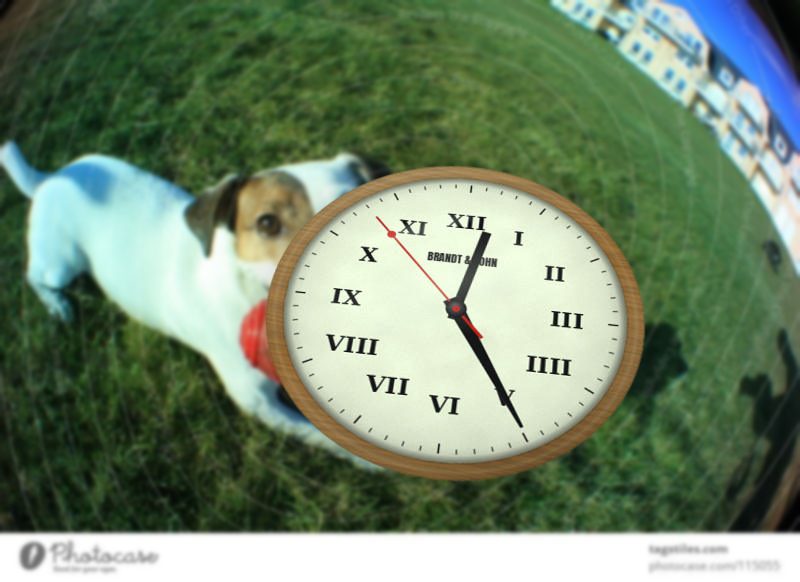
12,24,53
